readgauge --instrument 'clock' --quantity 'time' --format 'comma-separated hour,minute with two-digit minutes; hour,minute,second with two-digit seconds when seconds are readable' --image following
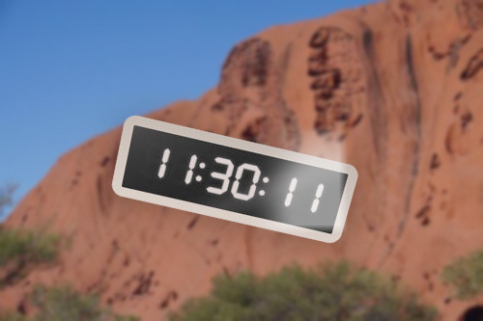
11,30,11
